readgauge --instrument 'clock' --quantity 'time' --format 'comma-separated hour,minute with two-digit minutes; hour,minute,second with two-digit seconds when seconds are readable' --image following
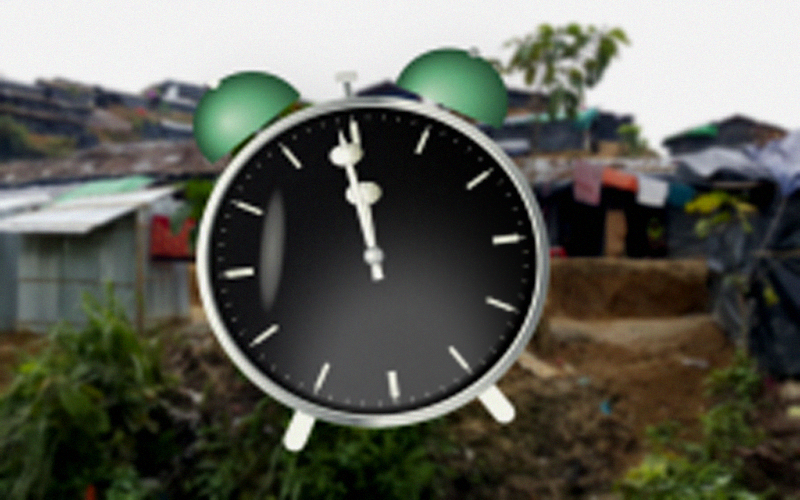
11,59
